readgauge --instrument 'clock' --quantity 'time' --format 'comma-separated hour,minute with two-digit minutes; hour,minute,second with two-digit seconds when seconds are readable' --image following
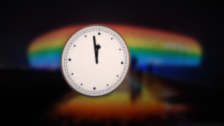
11,58
